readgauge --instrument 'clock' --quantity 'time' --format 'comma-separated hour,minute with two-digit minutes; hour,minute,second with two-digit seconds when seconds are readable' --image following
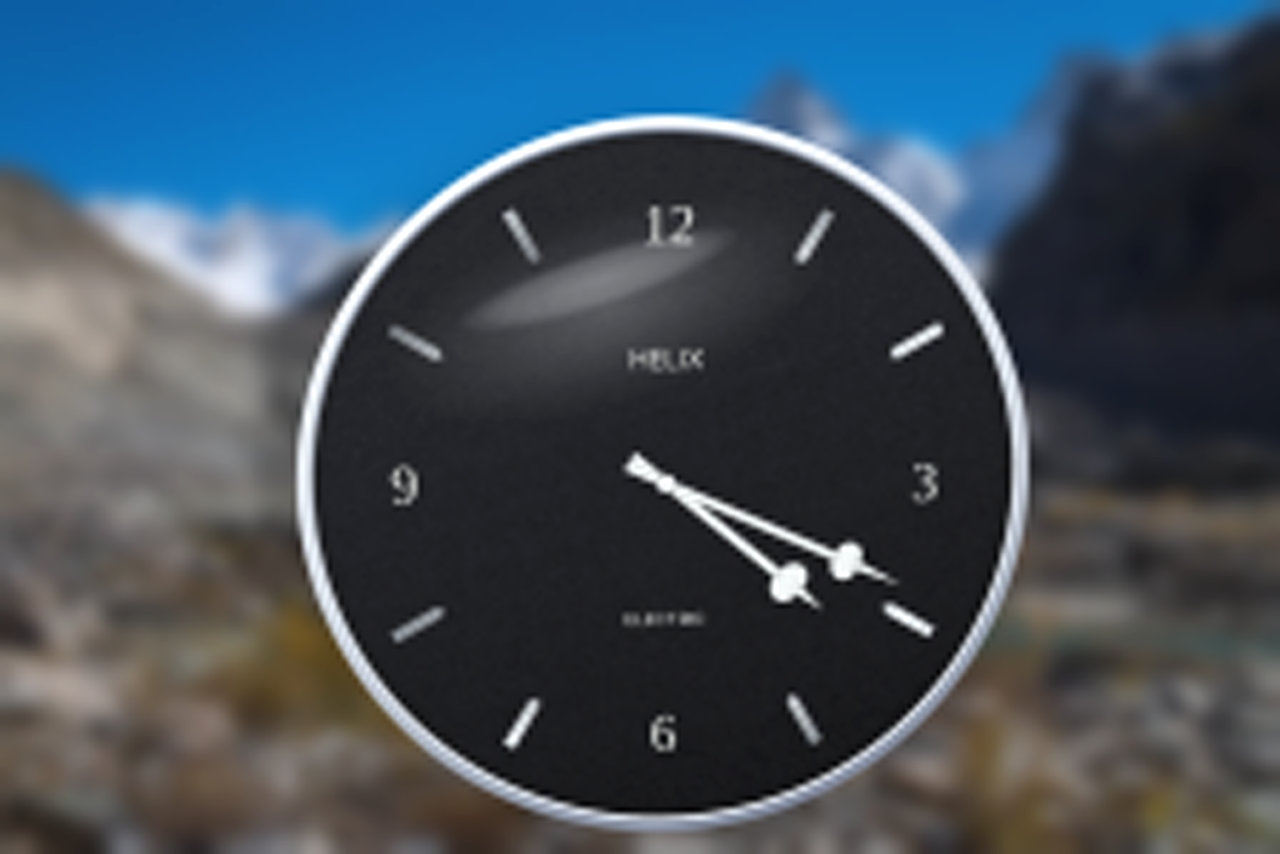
4,19
